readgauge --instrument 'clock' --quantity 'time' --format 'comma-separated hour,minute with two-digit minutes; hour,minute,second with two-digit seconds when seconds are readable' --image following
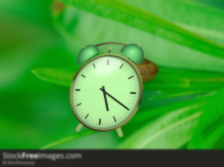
5,20
